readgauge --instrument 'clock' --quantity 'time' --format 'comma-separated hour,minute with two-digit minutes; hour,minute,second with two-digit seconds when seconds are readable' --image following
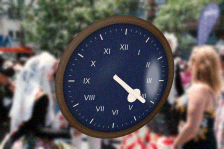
4,21
